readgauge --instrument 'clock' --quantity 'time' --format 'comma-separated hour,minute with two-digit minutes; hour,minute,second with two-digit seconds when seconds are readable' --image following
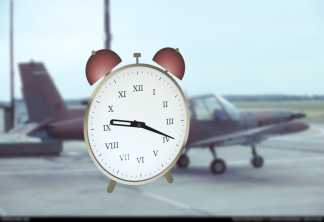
9,19
